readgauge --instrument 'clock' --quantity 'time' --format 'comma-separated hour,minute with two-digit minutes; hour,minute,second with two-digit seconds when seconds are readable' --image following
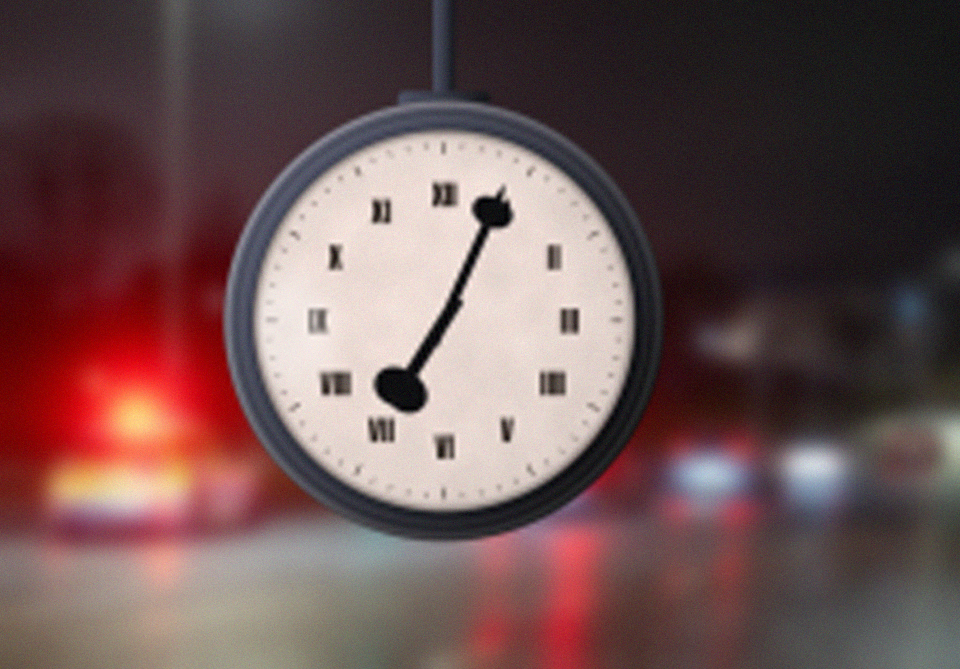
7,04
